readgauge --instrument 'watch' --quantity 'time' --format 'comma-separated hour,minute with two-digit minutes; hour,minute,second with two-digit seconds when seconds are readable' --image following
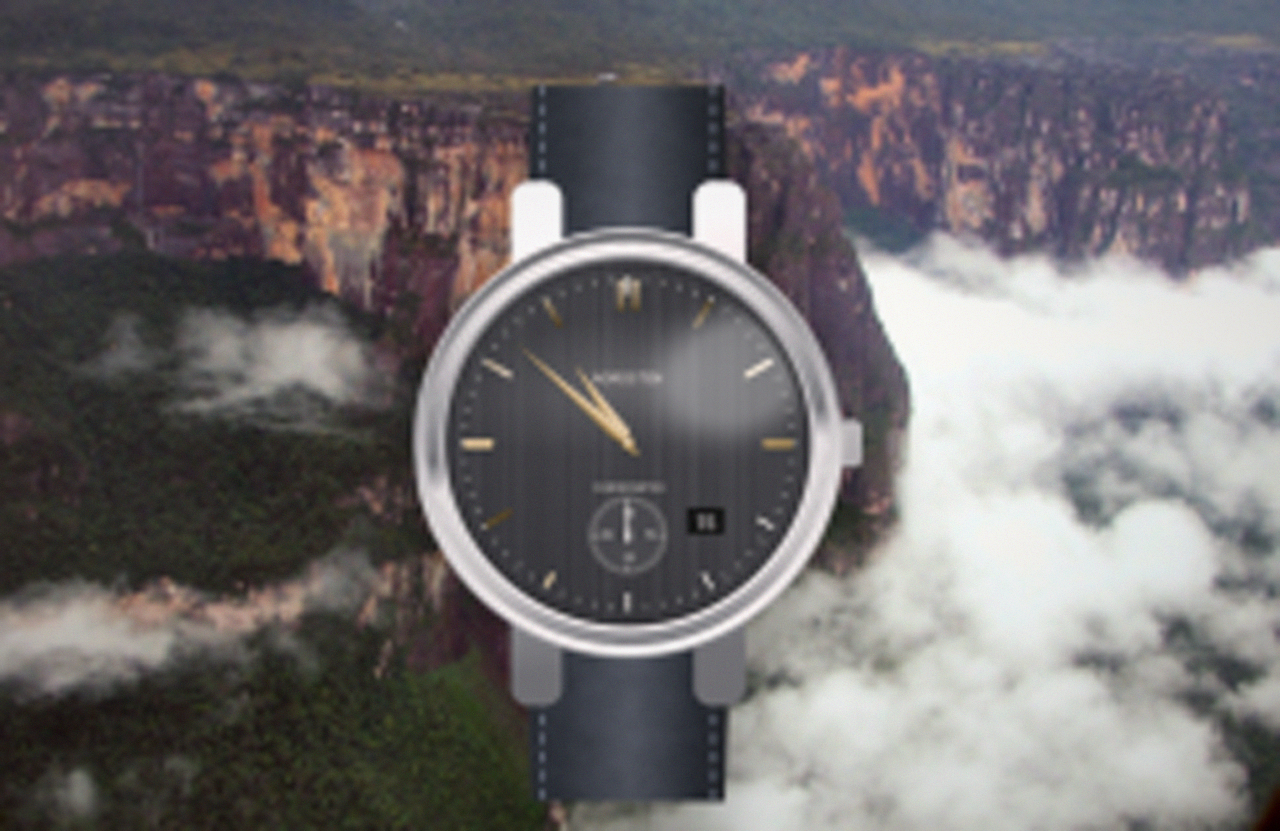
10,52
